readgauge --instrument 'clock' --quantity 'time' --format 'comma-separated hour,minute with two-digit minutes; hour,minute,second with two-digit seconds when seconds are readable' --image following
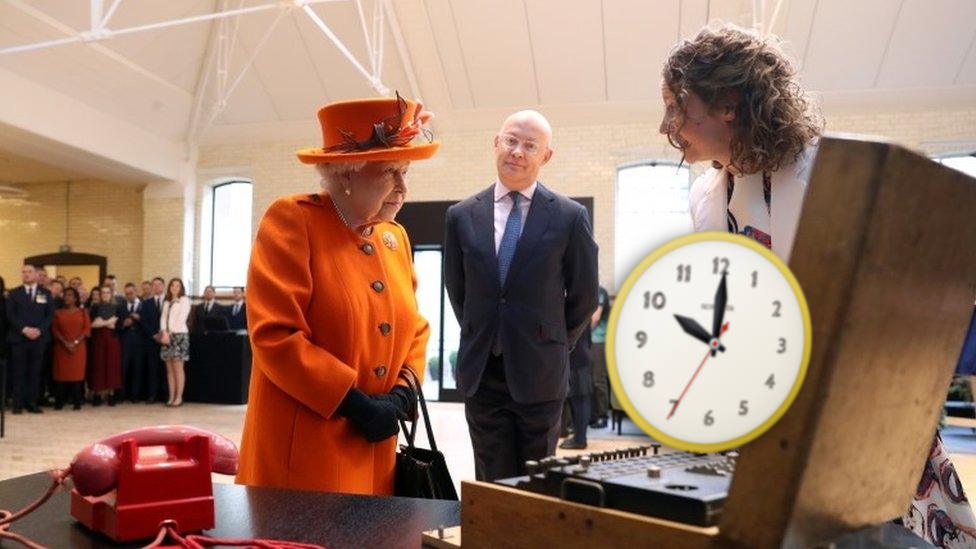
10,00,35
